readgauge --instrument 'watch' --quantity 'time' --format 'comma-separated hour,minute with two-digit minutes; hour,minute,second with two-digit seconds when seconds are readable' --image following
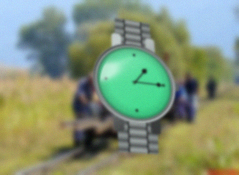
1,15
